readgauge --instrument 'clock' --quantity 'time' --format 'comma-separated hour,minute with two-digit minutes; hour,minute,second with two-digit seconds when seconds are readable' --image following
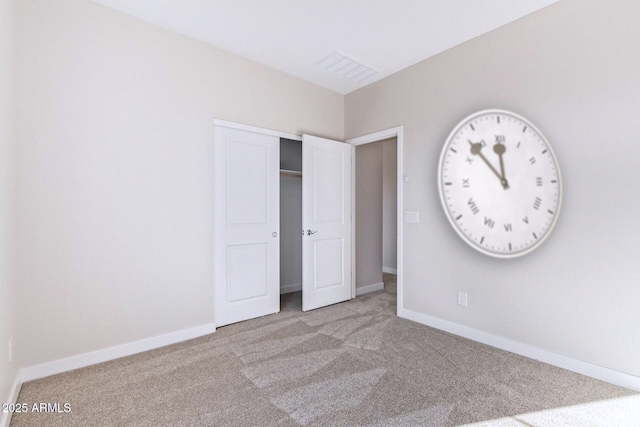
11,53
